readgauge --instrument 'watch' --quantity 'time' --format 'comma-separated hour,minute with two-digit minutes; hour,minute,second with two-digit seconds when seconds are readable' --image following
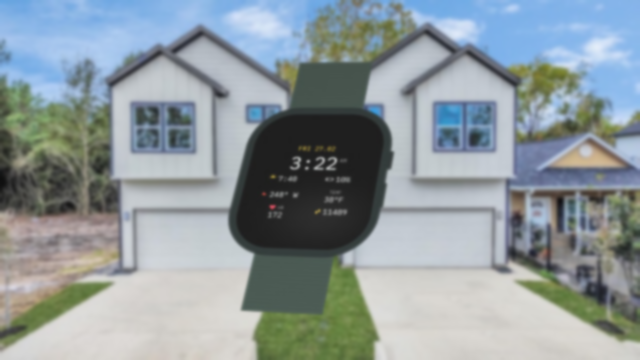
3,22
